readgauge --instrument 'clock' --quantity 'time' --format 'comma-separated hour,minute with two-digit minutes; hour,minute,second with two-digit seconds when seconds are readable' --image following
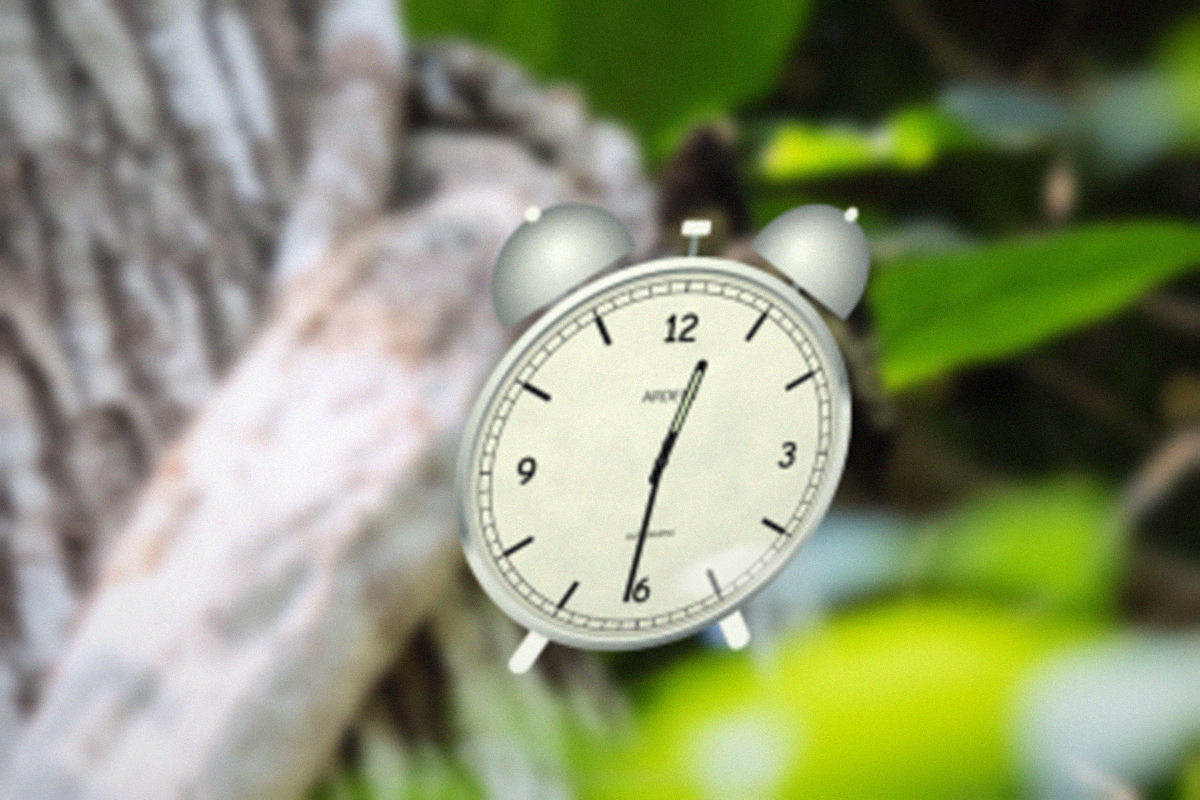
12,31
